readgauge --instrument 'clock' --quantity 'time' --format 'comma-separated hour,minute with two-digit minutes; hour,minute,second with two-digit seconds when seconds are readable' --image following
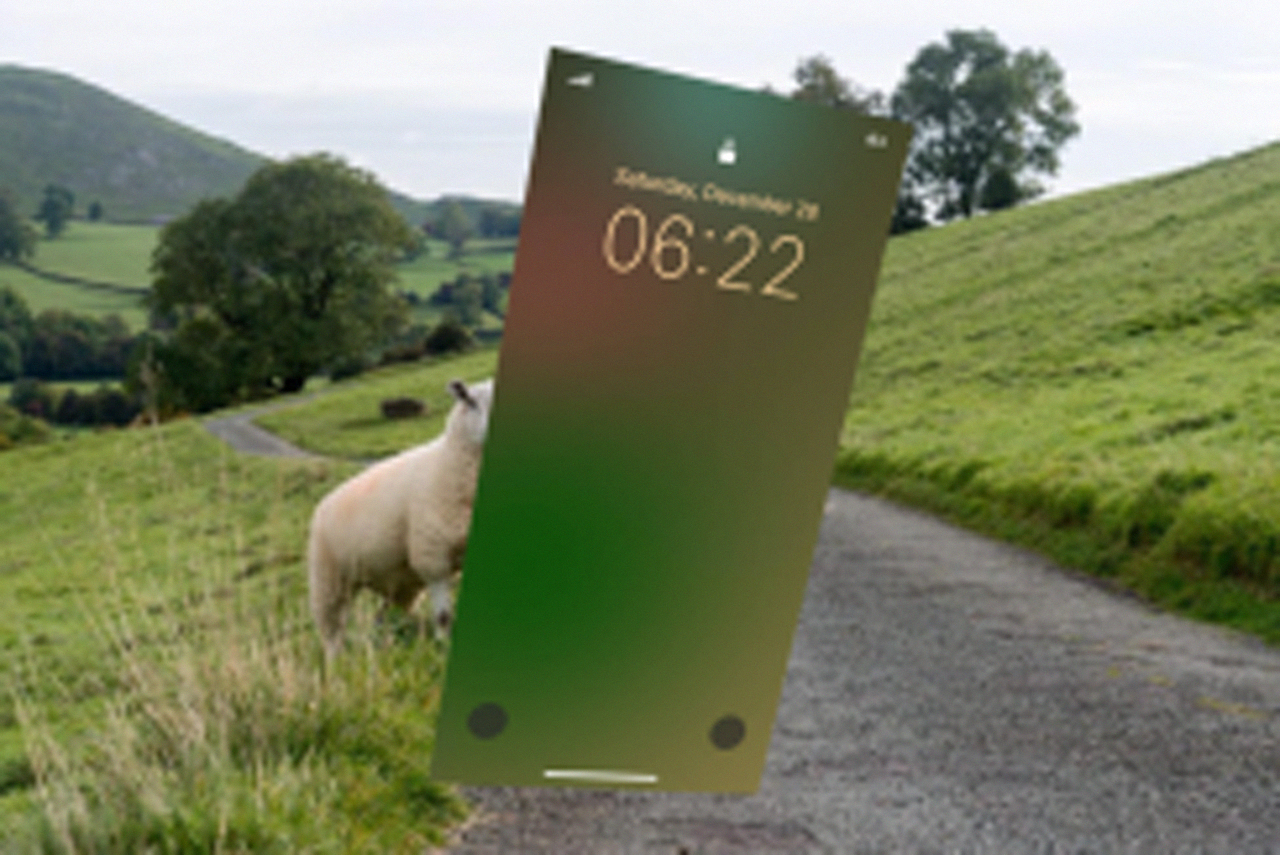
6,22
